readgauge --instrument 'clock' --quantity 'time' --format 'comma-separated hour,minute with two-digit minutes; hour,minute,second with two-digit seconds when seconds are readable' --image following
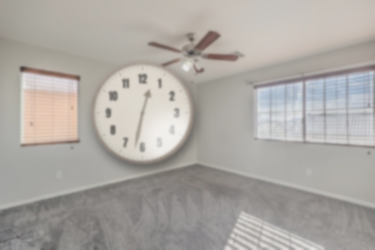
12,32
